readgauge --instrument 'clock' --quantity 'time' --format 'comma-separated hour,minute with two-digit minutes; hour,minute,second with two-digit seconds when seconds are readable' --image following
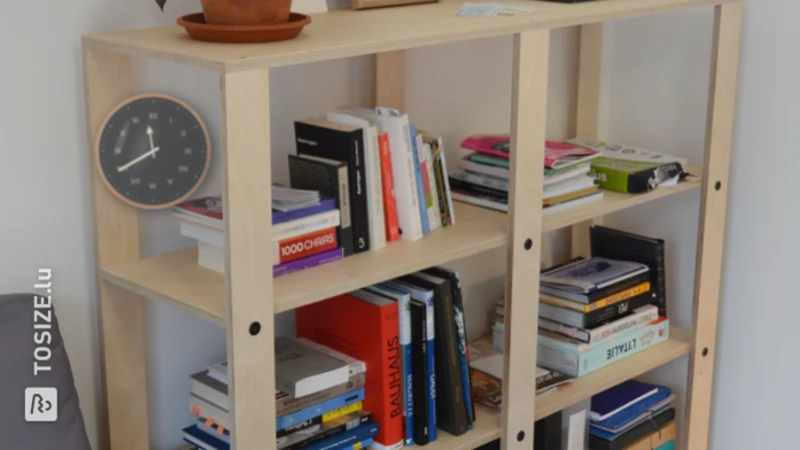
11,40
